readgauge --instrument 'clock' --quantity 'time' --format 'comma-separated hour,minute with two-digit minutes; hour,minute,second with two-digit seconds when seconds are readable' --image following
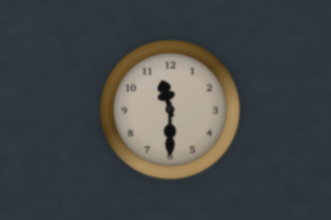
11,30
